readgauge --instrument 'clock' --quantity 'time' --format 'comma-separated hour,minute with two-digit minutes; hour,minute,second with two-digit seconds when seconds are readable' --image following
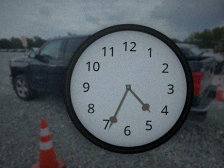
4,34
